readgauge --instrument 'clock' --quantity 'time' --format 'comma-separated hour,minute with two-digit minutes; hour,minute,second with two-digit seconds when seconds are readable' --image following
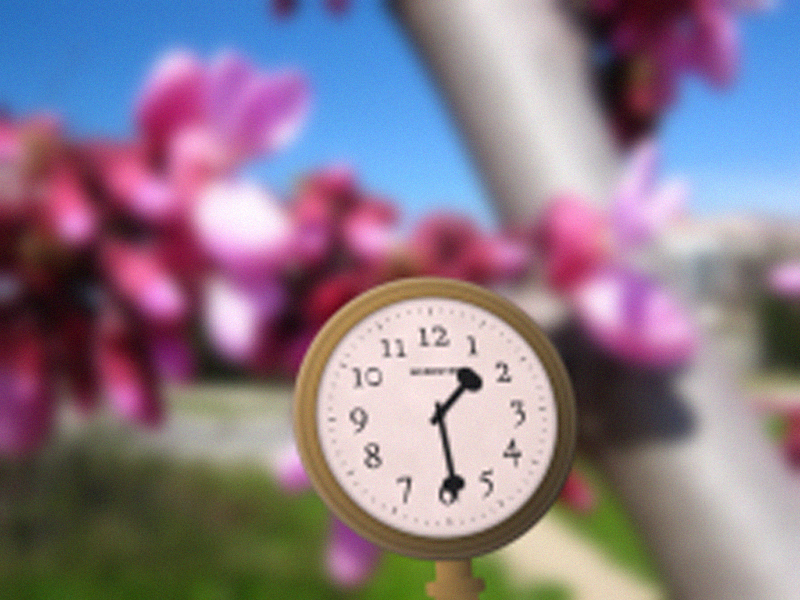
1,29
